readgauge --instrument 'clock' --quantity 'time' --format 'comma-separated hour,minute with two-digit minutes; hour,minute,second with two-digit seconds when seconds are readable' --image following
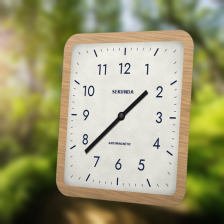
1,38
